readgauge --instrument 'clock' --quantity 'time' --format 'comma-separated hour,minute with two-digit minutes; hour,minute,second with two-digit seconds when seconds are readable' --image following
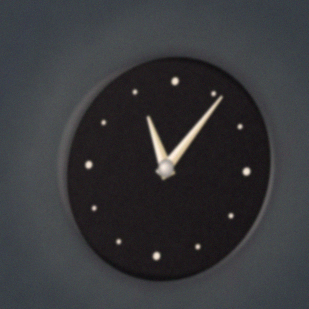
11,06
